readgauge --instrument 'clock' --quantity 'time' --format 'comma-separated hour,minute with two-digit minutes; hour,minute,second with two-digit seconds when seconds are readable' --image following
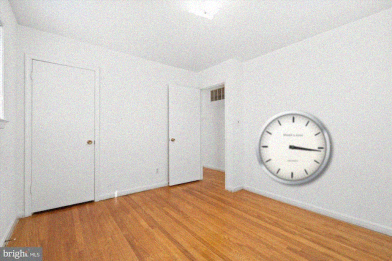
3,16
